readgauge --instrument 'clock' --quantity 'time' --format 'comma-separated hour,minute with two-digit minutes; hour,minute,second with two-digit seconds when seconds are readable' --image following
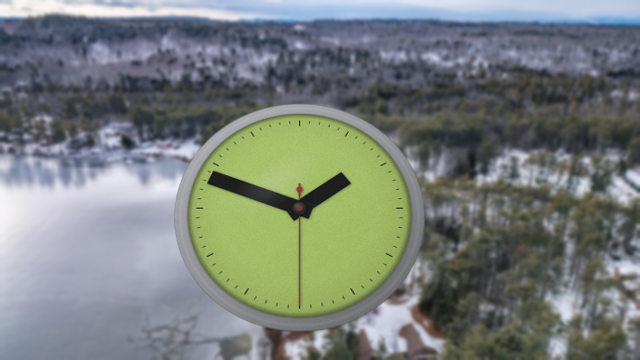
1,48,30
